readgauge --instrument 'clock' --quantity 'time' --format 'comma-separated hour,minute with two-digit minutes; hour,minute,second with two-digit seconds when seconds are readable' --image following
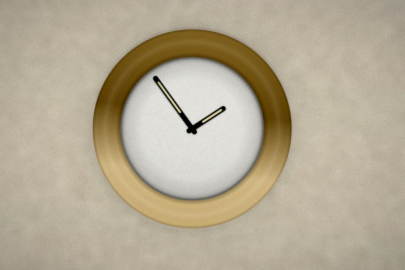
1,54
